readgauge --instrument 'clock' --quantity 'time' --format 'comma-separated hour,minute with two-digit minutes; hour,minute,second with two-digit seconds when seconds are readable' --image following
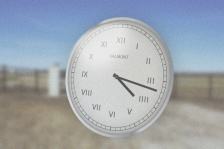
4,17
